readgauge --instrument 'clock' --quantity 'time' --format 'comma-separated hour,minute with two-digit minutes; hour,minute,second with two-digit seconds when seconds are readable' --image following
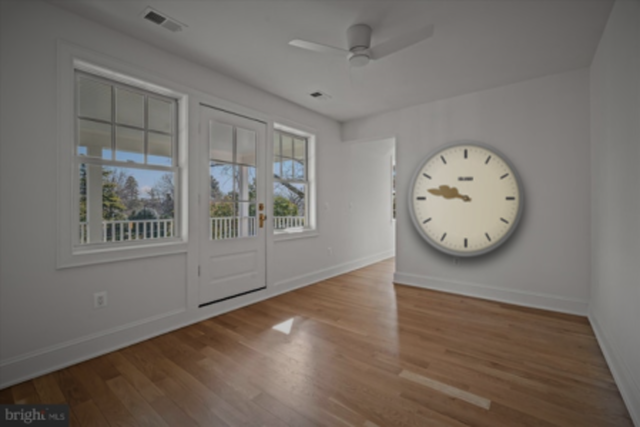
9,47
